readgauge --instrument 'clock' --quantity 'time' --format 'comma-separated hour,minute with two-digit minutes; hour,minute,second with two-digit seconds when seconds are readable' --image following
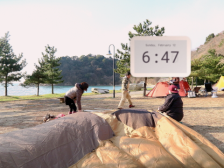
6,47
